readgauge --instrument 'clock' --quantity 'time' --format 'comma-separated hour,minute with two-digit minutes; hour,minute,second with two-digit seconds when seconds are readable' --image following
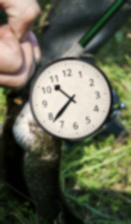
10,38
